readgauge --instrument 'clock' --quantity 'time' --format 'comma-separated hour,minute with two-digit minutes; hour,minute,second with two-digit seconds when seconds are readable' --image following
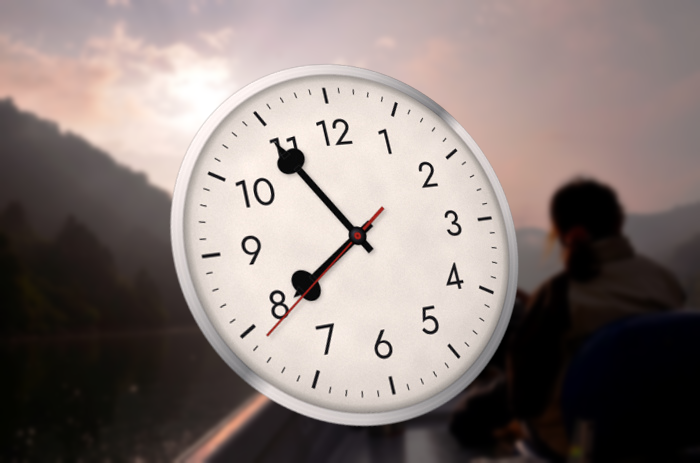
7,54,39
